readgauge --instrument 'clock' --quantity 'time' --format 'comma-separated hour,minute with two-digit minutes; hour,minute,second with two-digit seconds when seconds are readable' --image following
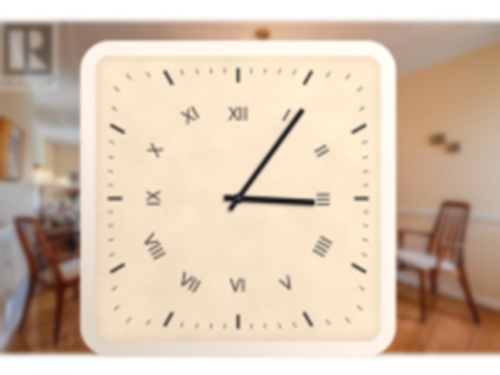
3,06
